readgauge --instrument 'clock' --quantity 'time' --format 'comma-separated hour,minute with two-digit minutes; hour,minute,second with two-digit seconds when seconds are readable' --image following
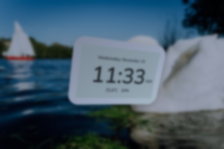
11,33
